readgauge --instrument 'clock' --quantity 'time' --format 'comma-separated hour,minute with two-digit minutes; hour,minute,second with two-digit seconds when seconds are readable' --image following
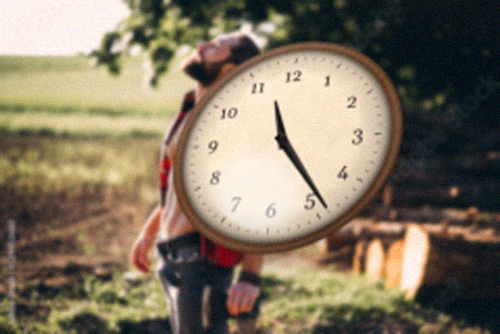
11,24
